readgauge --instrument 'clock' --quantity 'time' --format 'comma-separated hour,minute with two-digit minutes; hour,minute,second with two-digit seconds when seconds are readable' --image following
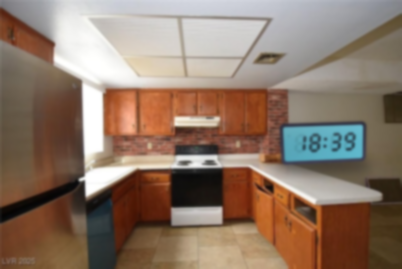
18,39
